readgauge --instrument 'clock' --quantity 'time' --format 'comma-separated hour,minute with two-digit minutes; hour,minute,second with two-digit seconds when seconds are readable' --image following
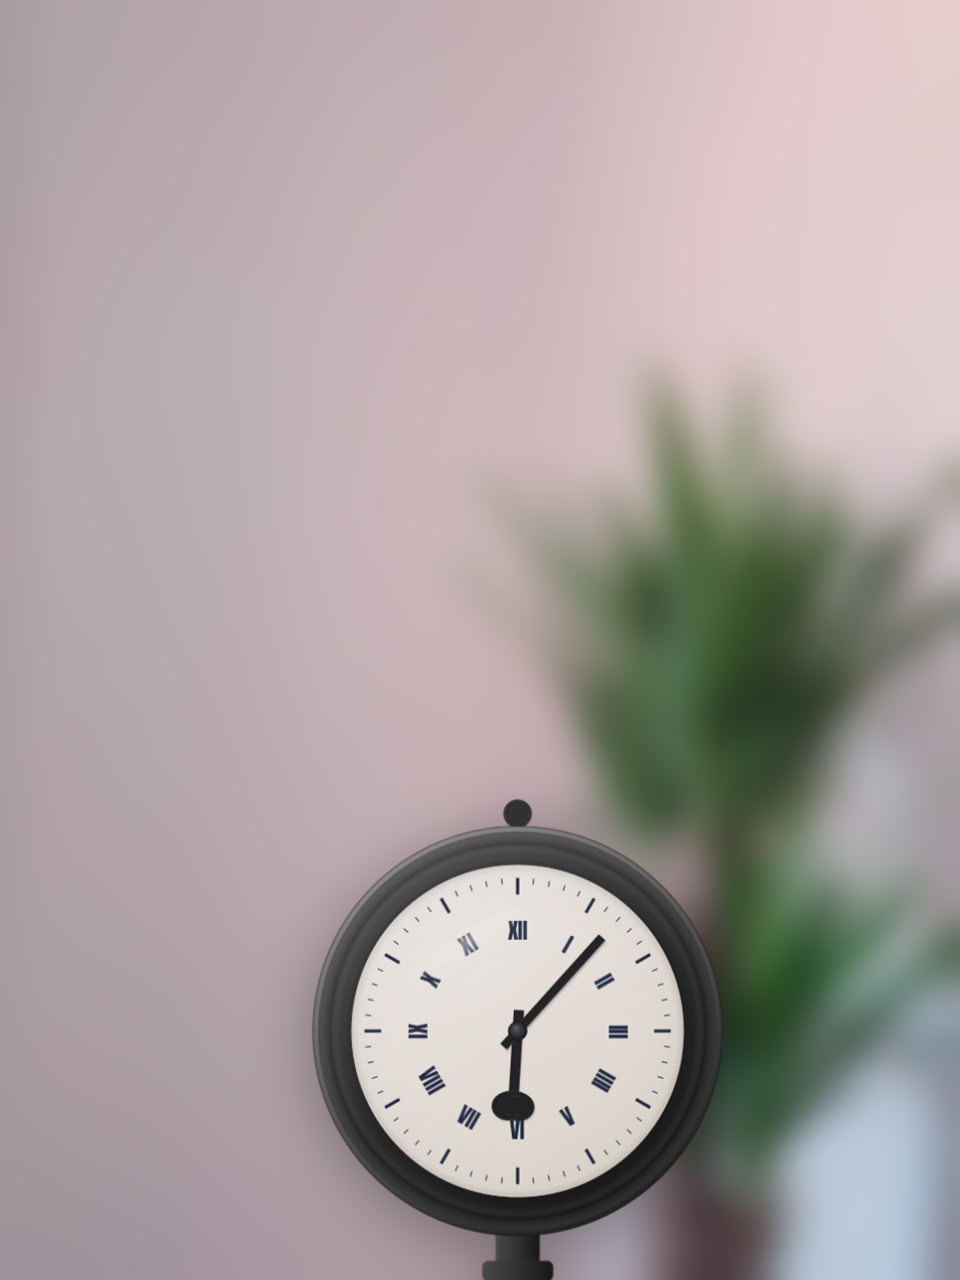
6,07
